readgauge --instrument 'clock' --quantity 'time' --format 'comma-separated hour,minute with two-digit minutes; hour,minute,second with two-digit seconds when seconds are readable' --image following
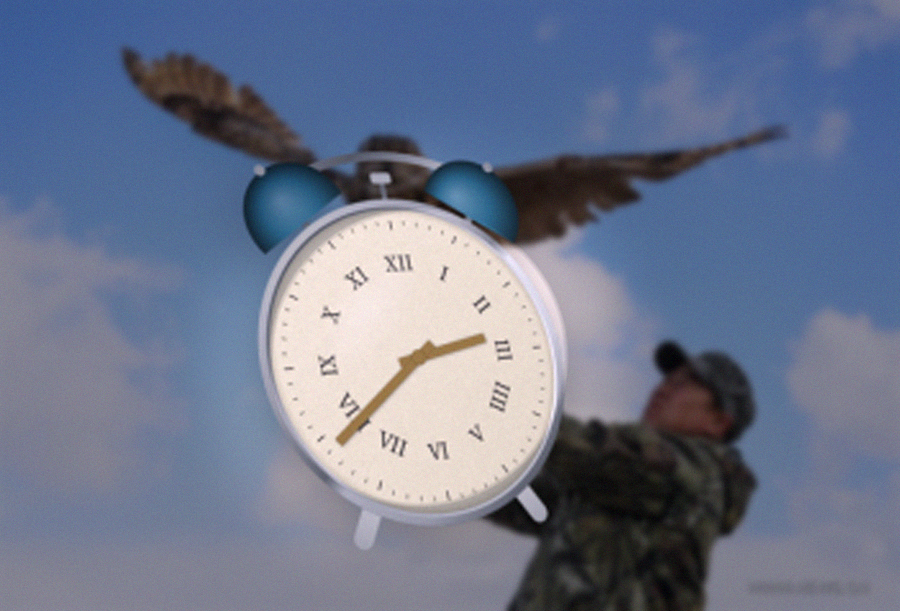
2,39
